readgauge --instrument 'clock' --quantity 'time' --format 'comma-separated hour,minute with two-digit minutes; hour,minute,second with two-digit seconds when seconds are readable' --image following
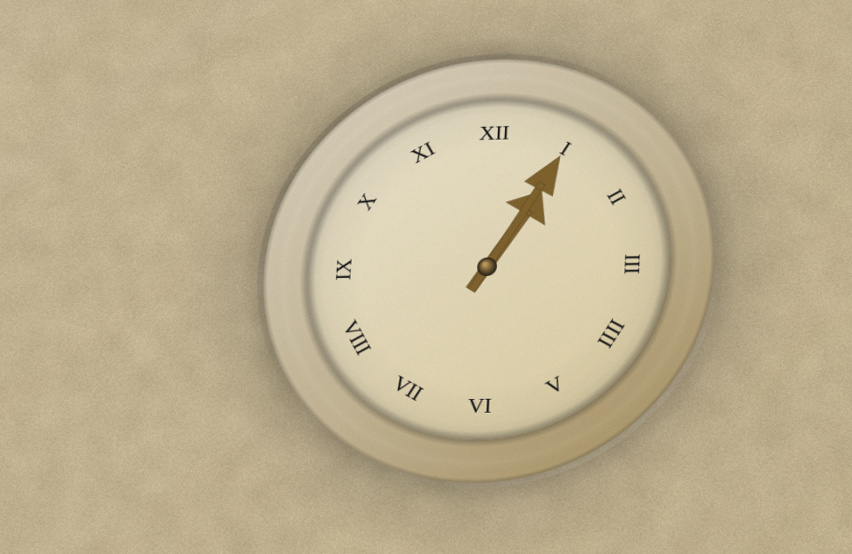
1,05
